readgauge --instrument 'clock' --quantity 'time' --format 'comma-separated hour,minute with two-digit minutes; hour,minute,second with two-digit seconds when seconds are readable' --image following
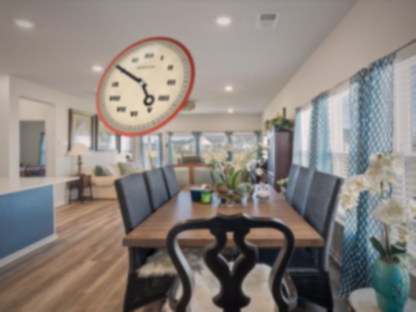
4,50
